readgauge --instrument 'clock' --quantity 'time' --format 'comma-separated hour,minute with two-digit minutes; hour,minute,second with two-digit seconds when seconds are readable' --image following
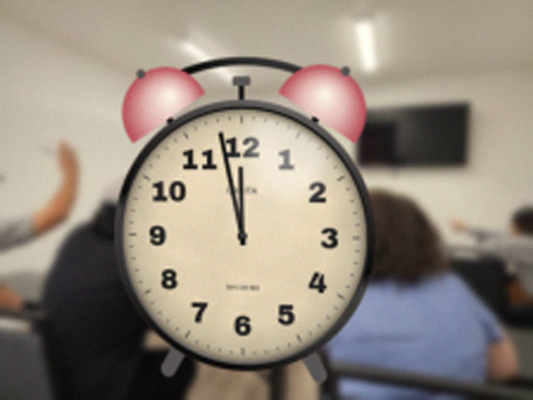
11,58
